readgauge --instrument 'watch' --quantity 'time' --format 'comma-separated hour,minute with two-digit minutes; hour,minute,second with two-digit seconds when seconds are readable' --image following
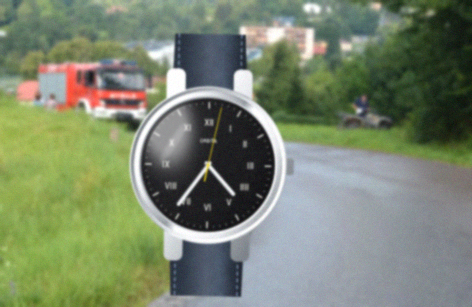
4,36,02
